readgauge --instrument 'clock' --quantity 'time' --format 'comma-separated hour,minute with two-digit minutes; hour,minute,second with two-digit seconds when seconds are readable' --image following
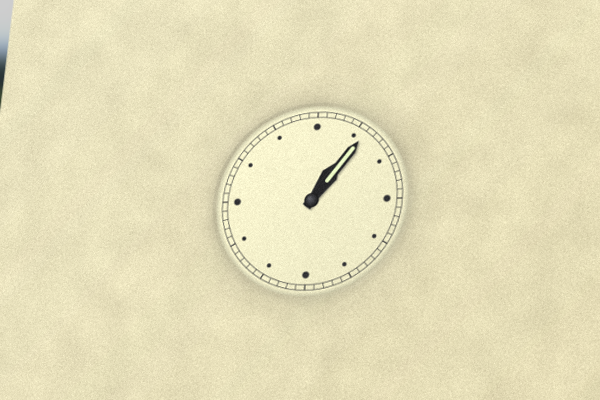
1,06
